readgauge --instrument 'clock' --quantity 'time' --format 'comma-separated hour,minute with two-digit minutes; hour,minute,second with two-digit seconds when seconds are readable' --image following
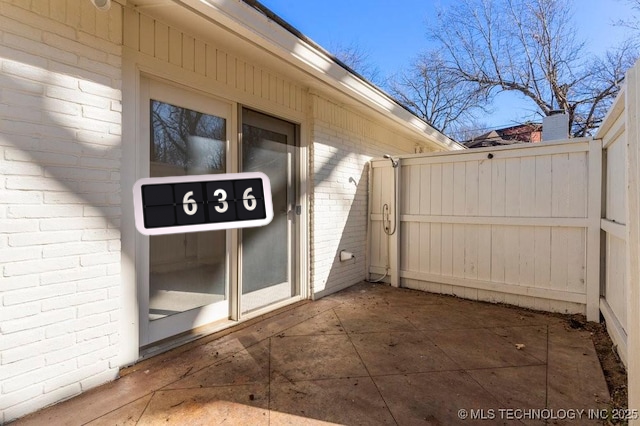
6,36
